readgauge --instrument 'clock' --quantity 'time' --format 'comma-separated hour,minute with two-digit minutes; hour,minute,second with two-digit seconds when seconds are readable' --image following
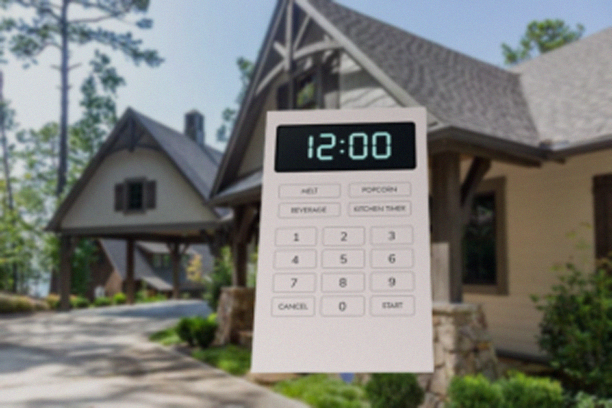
12,00
